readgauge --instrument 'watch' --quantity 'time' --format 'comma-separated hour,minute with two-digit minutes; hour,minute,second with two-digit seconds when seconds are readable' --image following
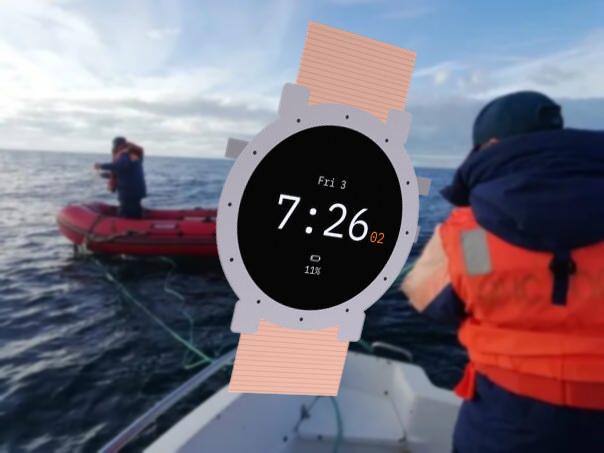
7,26,02
